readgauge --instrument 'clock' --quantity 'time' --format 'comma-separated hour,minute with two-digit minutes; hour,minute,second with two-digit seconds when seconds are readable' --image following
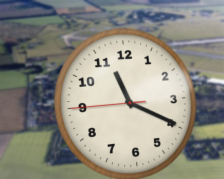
11,19,45
